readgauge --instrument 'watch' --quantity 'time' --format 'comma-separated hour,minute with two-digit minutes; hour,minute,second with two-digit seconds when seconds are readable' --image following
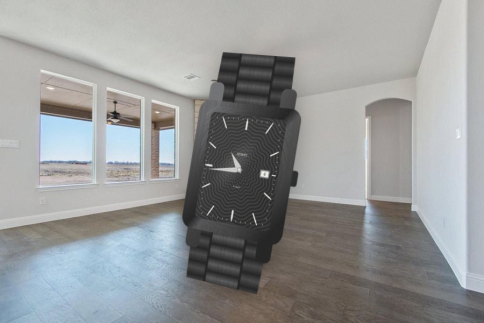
10,44
